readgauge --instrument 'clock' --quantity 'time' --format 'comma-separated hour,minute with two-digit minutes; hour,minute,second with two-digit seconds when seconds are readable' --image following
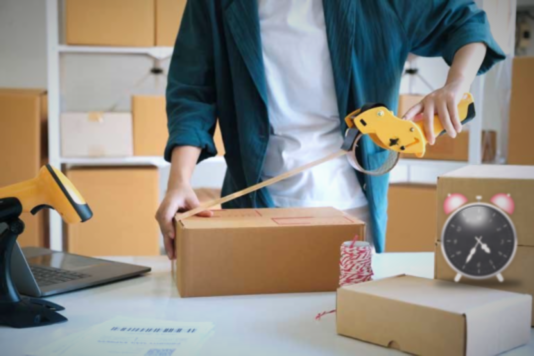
4,35
